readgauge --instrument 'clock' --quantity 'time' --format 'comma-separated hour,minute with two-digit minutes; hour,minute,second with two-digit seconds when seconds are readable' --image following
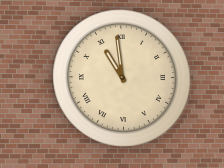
10,59
